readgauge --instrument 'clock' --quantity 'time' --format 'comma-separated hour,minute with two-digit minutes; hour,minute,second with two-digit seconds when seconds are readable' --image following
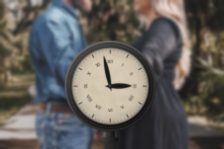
2,58
